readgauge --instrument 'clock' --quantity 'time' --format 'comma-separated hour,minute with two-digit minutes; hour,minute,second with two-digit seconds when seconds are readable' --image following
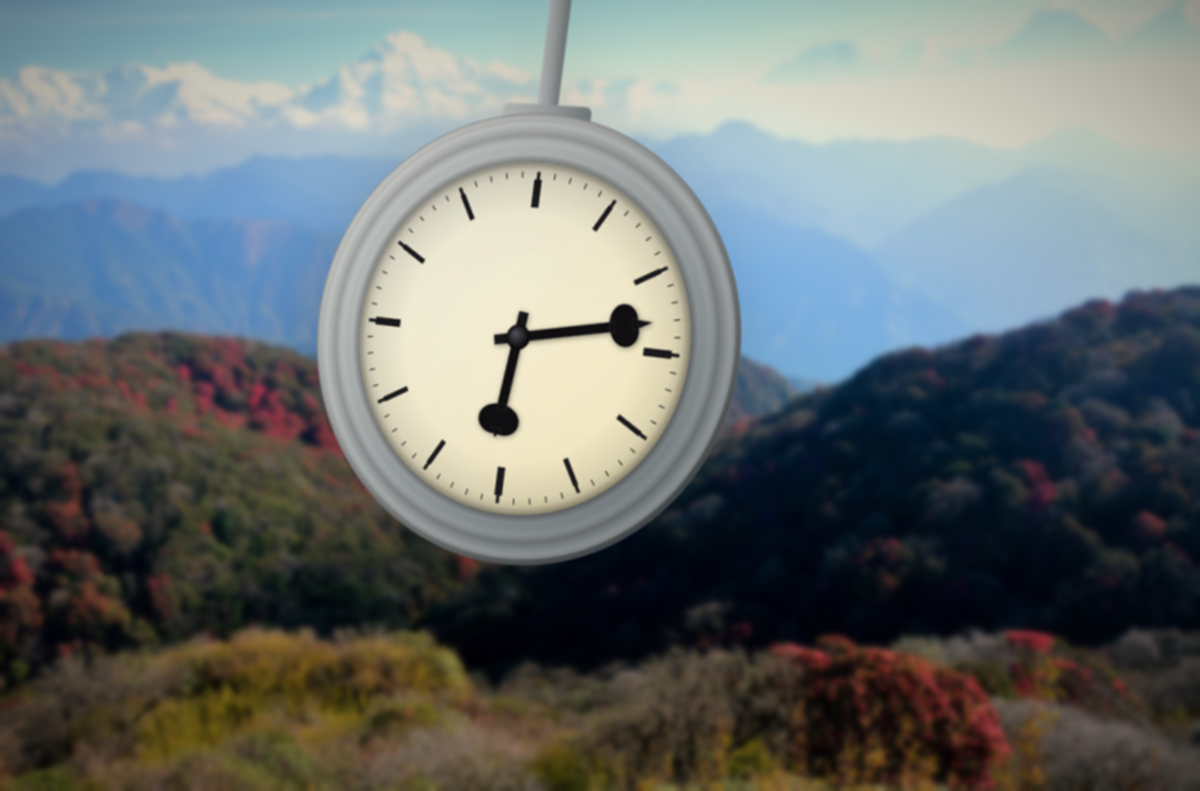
6,13
